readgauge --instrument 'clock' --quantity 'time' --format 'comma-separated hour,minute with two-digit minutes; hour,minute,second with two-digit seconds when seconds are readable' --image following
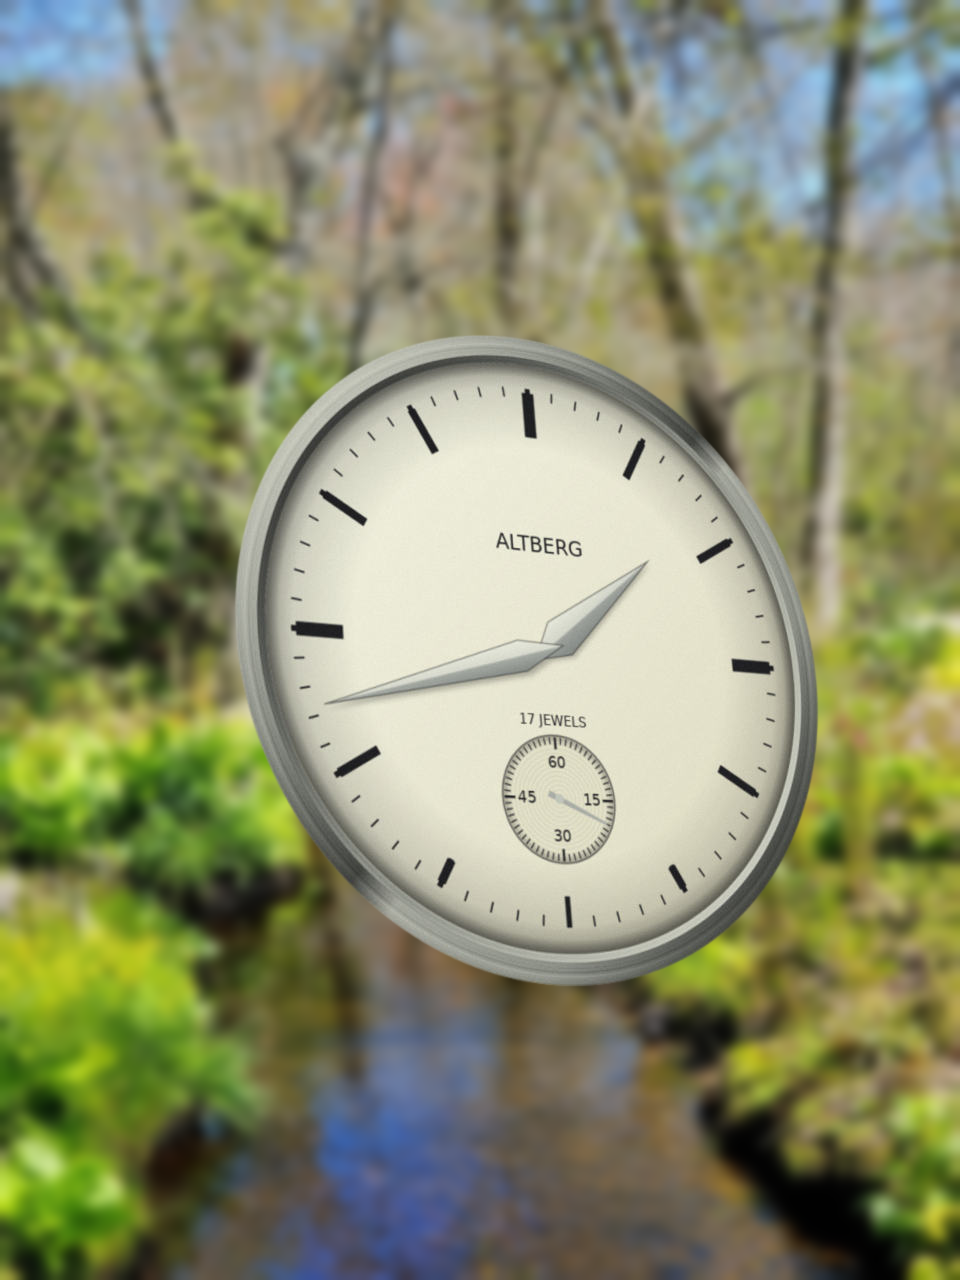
1,42,19
